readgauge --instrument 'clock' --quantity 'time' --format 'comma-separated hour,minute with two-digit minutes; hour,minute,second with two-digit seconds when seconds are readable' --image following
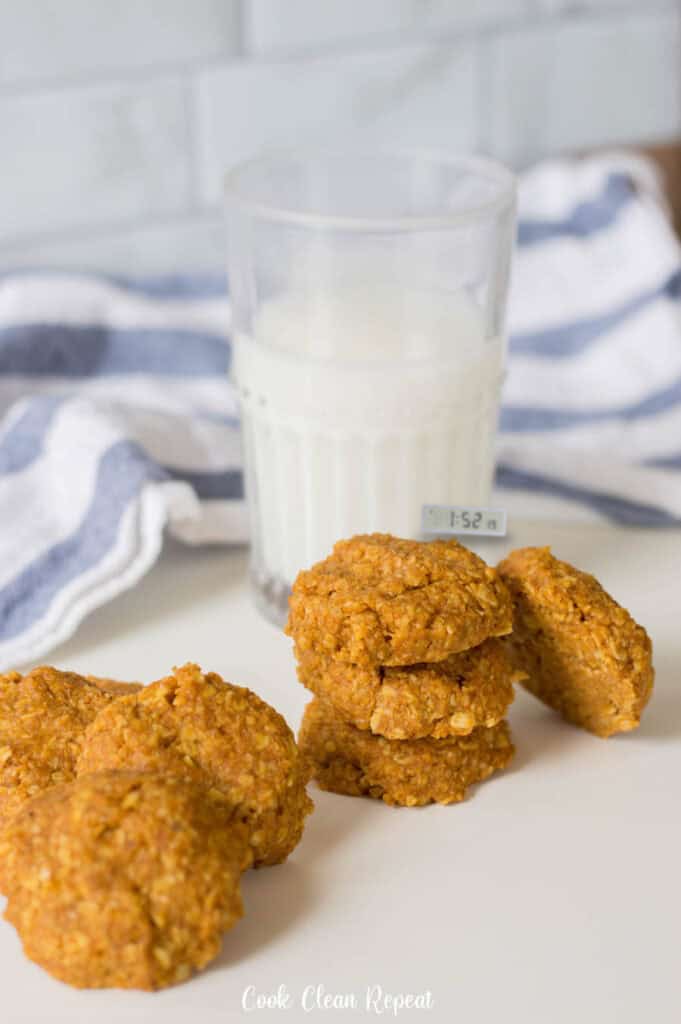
1,52
